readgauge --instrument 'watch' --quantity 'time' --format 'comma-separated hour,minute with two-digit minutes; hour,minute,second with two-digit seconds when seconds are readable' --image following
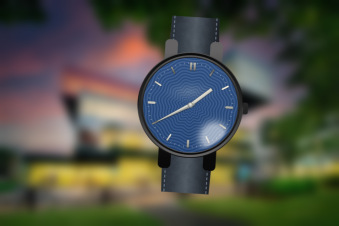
1,40
